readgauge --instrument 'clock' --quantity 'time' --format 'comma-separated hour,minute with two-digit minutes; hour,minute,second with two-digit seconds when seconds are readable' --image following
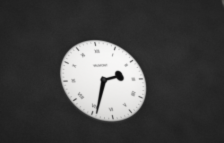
2,34
